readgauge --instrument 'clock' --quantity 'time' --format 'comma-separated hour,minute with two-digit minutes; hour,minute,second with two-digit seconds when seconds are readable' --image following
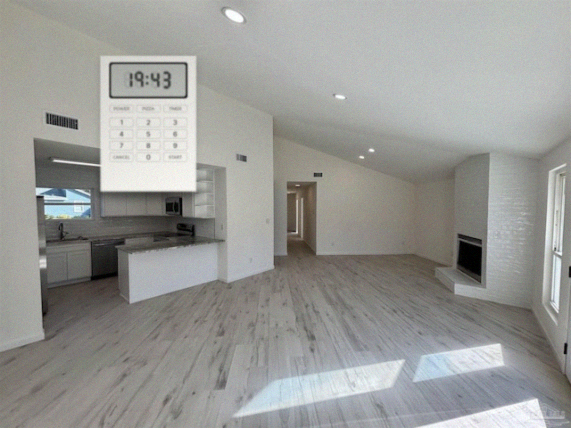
19,43
